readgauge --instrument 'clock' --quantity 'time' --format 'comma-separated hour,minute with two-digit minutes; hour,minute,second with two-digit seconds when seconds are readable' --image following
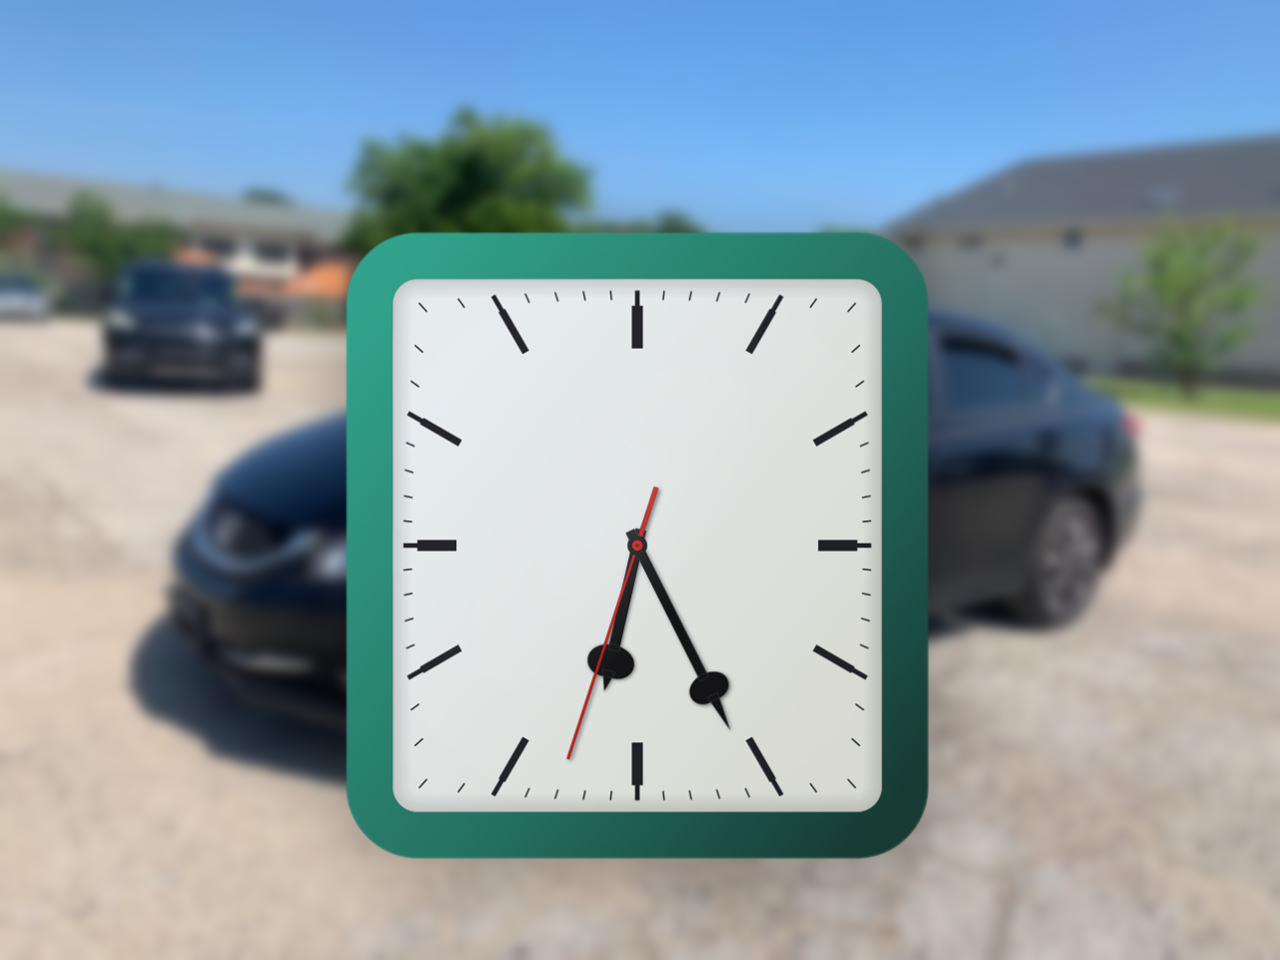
6,25,33
